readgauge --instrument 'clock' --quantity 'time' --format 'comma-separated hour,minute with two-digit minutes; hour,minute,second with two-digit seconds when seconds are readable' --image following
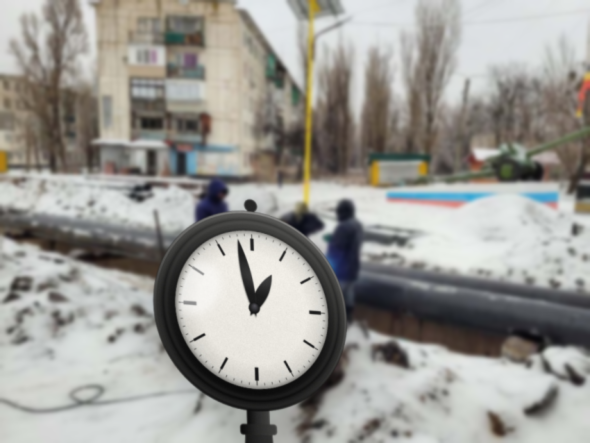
12,58
